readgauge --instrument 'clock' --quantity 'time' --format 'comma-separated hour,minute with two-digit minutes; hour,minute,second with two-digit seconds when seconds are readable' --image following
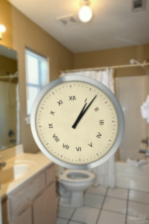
1,07
